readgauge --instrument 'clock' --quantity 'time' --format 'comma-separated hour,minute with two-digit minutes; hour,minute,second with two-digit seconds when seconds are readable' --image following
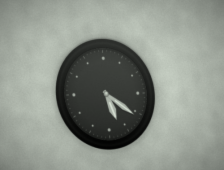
5,21
